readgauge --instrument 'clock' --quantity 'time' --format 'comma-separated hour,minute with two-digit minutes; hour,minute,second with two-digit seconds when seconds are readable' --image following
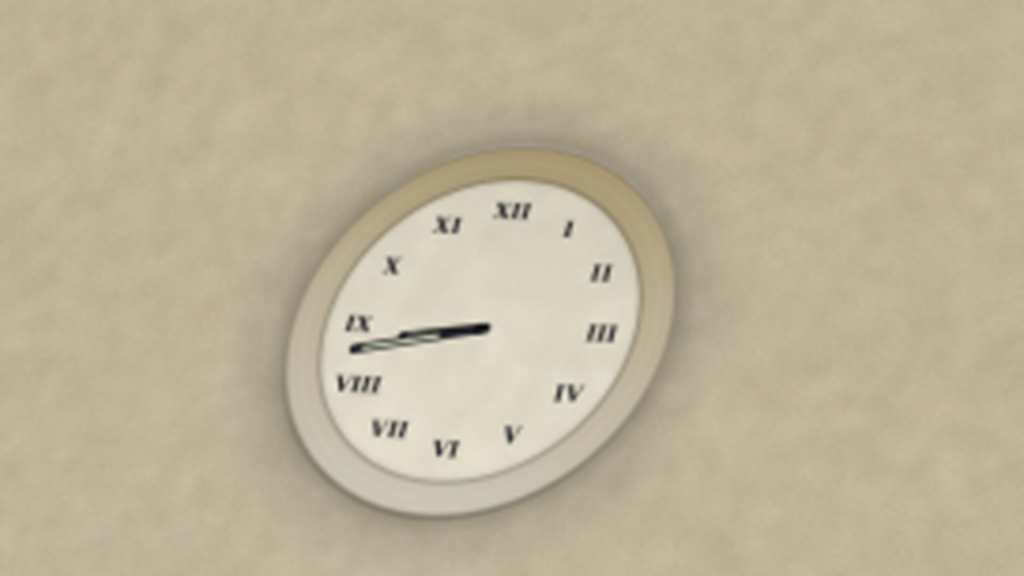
8,43
